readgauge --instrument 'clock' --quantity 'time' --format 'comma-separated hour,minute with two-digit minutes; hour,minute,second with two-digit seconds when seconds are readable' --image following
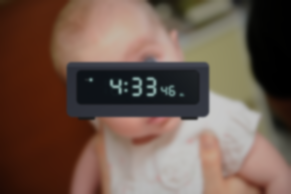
4,33
